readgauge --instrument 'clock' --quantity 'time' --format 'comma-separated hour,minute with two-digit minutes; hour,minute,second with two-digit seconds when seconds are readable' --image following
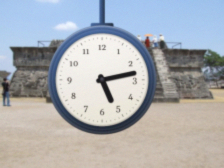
5,13
